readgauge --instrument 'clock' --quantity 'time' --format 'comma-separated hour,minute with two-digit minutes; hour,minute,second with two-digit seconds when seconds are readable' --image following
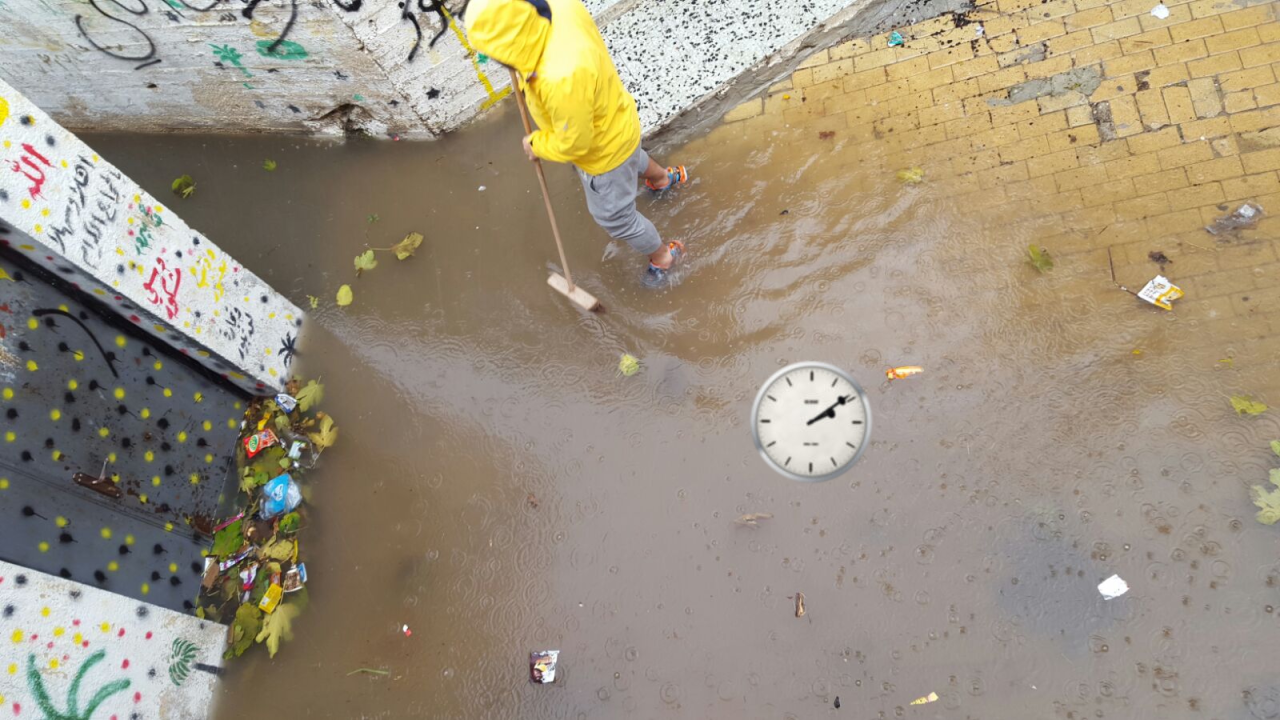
2,09
